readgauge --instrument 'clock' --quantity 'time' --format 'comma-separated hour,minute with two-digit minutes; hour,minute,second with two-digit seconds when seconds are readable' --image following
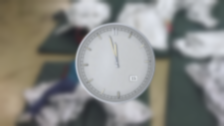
11,58
